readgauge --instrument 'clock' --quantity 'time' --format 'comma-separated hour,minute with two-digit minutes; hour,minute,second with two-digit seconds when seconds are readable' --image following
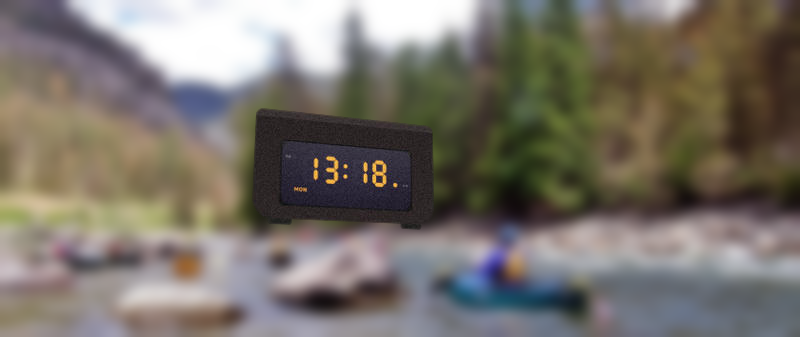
13,18
